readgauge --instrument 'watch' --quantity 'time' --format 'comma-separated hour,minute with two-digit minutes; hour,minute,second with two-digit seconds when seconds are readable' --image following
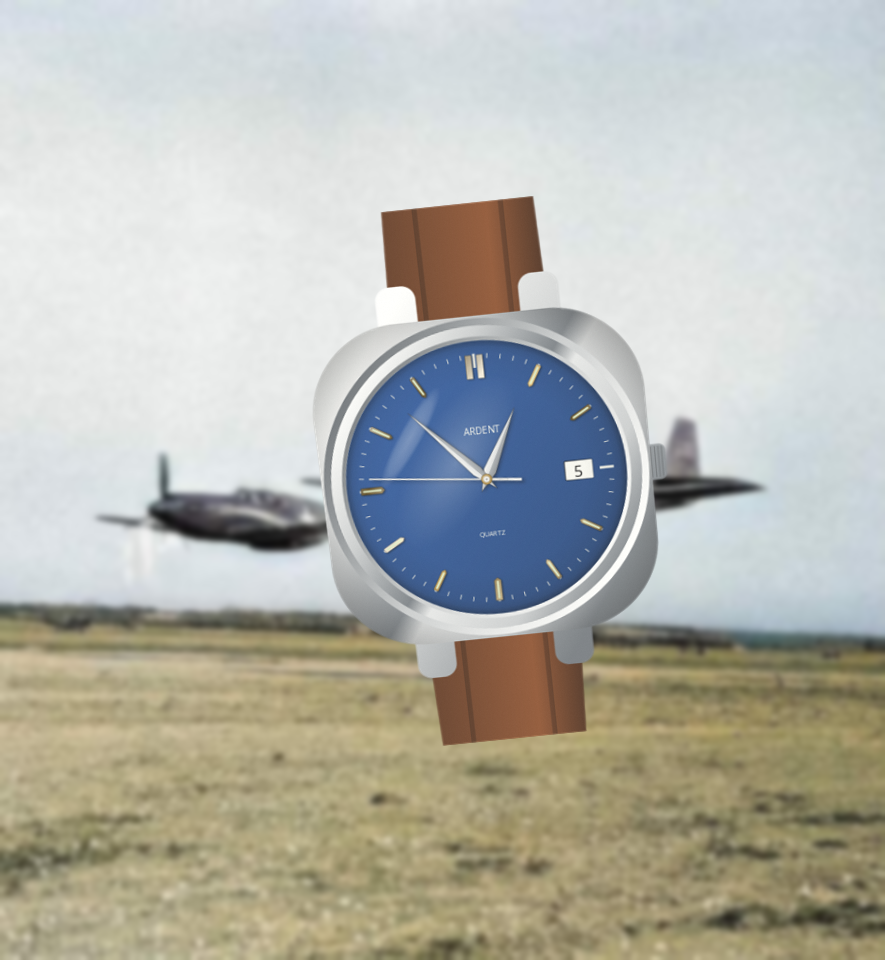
12,52,46
